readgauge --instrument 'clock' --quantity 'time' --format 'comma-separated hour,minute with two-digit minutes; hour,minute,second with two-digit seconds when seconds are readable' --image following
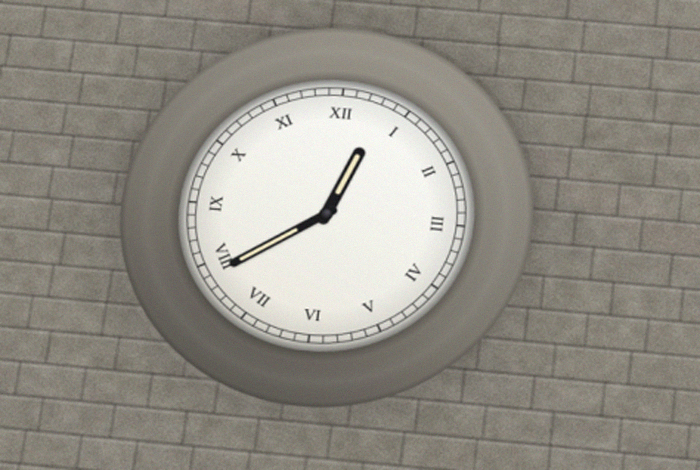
12,39
